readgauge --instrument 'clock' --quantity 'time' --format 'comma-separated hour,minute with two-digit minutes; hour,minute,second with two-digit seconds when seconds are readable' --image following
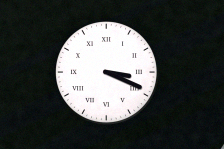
3,19
